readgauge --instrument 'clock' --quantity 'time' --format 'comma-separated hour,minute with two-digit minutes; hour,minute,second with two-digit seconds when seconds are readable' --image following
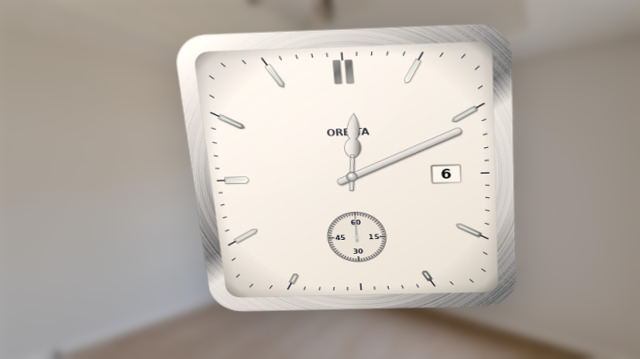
12,11
